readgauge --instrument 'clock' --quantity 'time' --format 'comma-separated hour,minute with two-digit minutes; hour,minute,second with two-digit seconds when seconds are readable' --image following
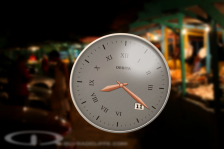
8,21
